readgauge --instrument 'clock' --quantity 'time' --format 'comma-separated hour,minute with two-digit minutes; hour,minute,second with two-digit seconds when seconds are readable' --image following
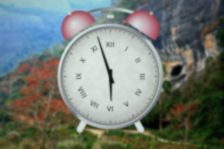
5,57
